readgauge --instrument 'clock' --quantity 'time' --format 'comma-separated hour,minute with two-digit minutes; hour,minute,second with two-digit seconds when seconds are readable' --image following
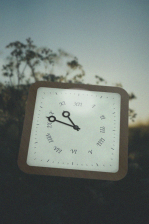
10,48
